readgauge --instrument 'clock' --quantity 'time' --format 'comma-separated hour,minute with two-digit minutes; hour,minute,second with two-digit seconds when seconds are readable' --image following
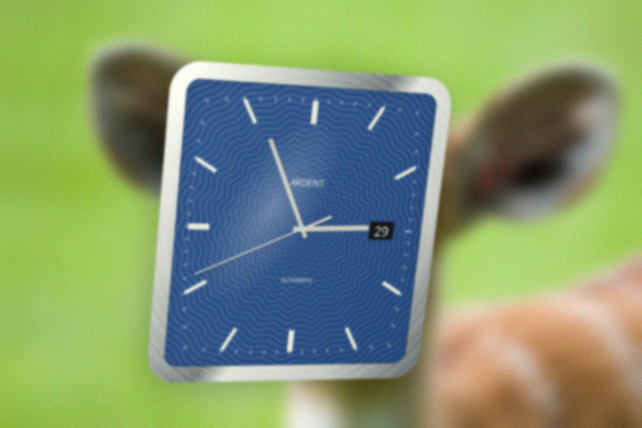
2,55,41
